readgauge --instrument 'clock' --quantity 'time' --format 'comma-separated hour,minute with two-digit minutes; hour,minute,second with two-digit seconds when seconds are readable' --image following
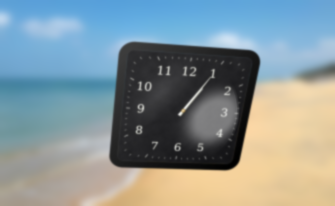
1,05
